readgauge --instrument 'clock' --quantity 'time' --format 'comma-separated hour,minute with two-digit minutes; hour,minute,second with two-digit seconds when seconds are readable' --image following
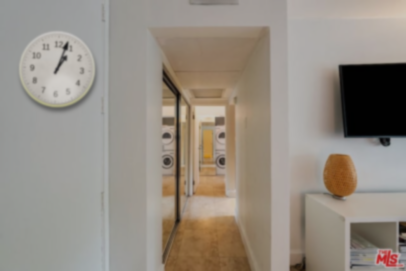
1,03
